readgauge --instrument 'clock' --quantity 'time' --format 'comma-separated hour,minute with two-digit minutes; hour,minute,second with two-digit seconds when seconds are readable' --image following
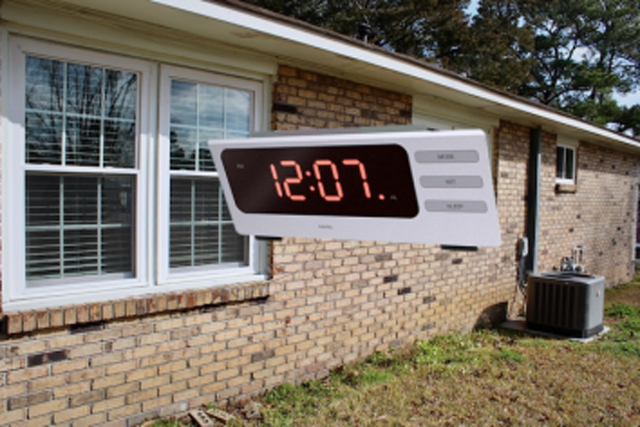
12,07
